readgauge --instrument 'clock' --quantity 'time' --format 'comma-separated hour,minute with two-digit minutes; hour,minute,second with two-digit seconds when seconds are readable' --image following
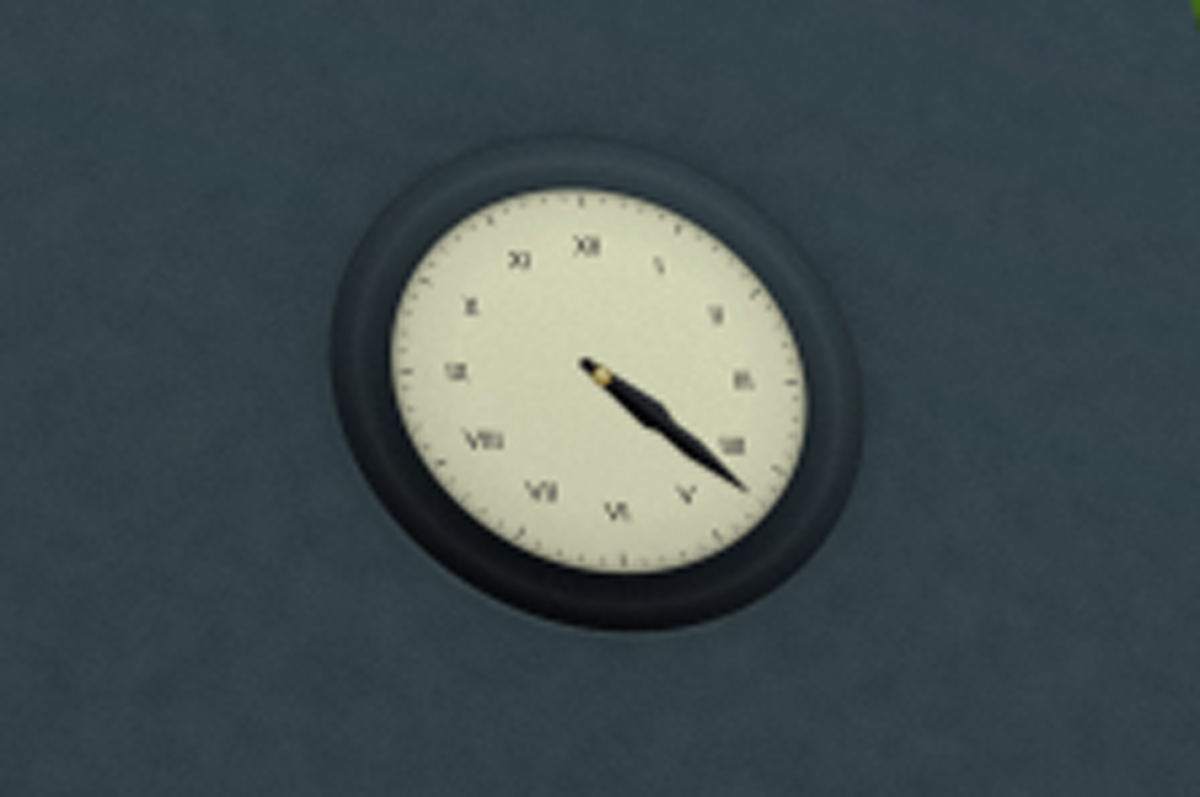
4,22
